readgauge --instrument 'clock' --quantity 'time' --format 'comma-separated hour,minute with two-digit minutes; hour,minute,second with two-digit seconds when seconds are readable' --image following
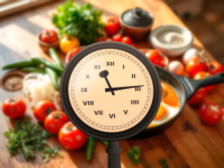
11,14
